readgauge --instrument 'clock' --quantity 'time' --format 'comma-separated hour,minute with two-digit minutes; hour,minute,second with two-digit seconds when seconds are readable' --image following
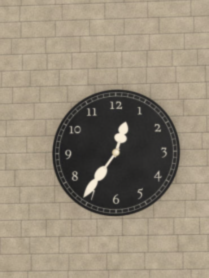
12,36
